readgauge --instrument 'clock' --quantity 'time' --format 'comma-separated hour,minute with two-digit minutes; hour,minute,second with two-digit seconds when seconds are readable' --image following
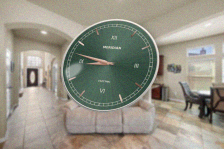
8,47
